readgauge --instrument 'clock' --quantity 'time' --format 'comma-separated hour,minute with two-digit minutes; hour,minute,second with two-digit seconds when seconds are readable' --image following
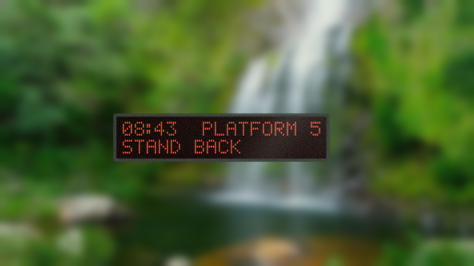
8,43
